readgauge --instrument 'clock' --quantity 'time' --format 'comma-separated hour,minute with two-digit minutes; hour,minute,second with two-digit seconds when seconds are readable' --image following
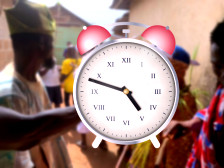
4,48
